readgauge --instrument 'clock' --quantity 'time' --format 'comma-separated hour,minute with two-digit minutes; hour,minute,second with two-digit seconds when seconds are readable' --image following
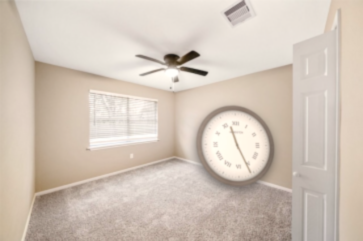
11,26
